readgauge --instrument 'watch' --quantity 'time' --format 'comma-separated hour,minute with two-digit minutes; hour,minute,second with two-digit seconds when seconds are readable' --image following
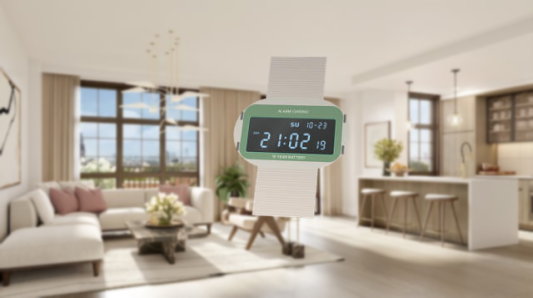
21,02,19
